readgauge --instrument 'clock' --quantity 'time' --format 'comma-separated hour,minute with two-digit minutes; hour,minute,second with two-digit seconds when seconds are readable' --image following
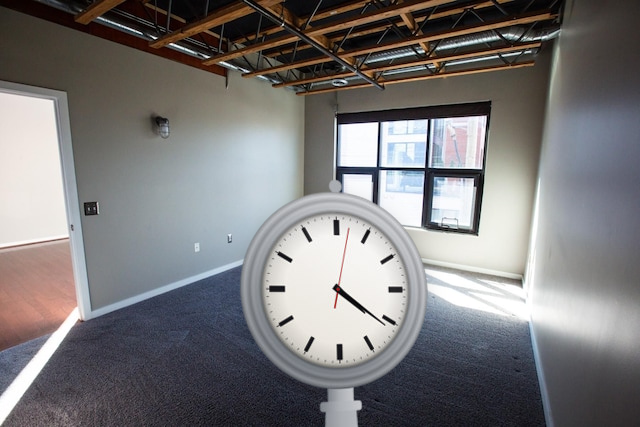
4,21,02
